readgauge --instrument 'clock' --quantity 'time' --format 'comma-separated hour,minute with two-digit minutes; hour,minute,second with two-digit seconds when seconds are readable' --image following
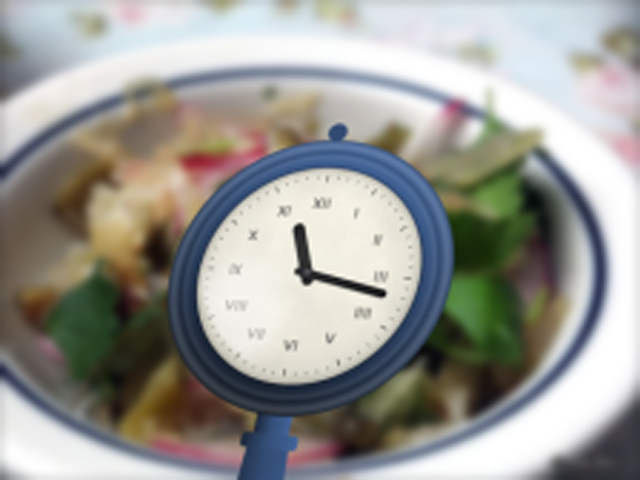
11,17
